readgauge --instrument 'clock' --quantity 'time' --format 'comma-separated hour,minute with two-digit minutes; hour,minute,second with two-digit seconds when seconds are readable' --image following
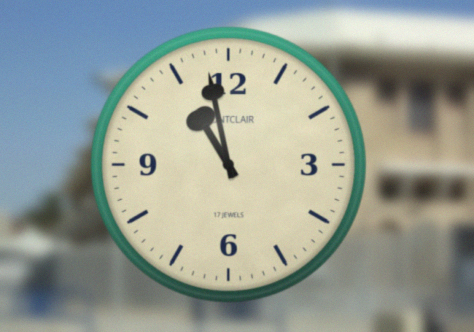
10,58
